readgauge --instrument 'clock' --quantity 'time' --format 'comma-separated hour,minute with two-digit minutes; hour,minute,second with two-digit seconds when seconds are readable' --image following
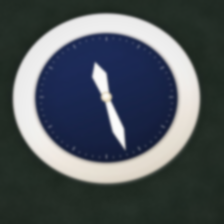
11,27
